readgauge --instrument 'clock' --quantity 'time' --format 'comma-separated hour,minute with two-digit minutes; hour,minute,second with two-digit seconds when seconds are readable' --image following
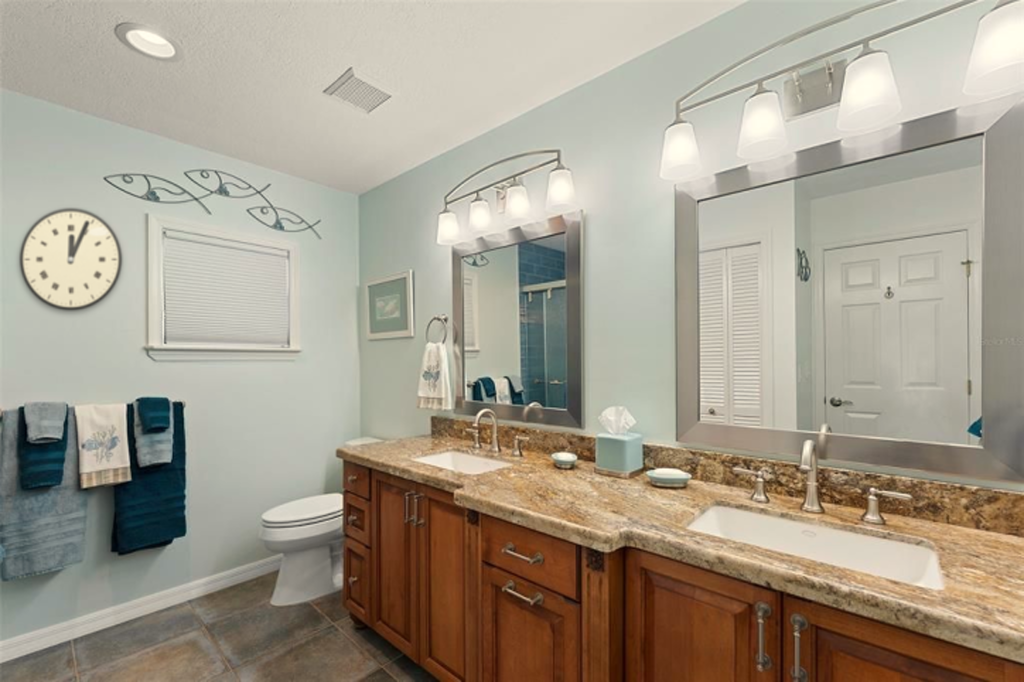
12,04
